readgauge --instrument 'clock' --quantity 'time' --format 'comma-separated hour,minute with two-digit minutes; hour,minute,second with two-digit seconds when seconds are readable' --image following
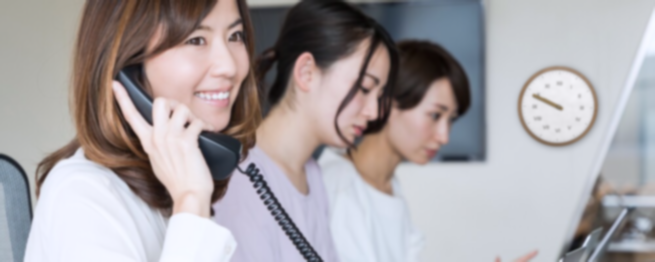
9,49
